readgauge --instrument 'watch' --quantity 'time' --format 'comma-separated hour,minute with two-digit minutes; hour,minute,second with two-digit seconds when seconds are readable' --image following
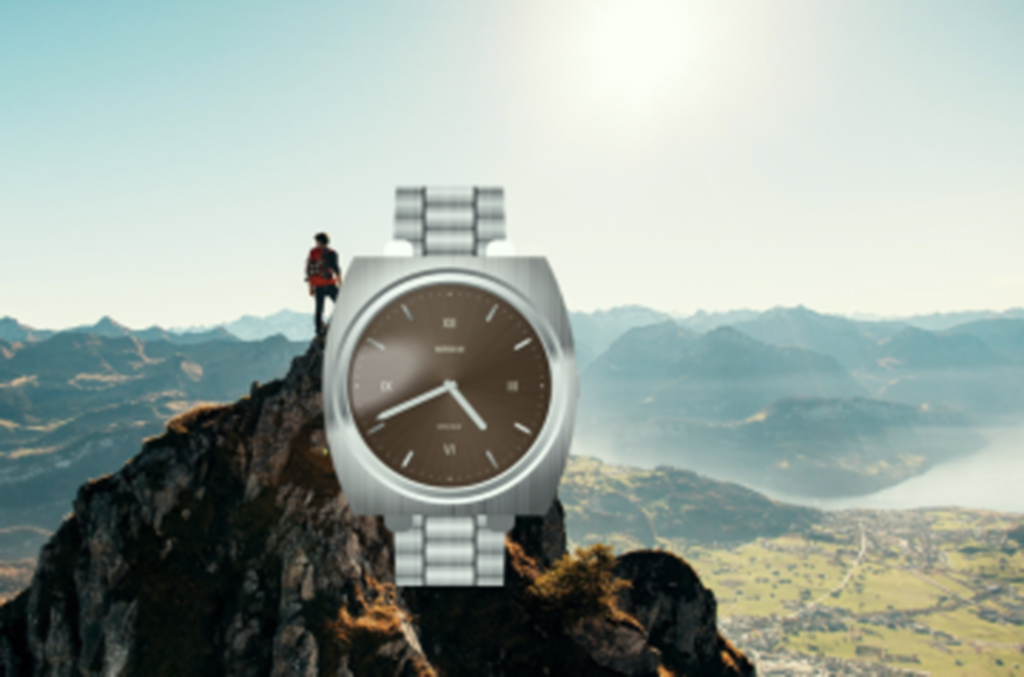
4,41
